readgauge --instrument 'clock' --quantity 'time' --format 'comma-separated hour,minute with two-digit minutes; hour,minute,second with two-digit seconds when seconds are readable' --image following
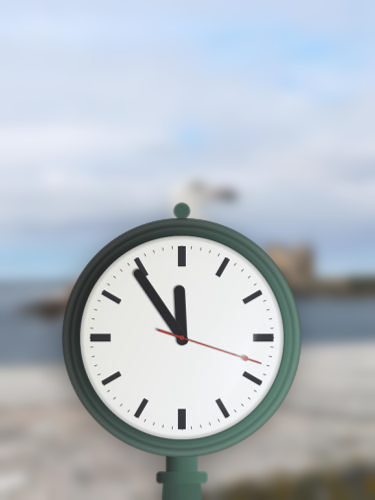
11,54,18
